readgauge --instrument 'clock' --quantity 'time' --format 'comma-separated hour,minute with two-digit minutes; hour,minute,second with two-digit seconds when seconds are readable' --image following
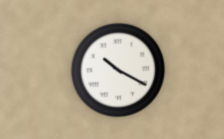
10,20
